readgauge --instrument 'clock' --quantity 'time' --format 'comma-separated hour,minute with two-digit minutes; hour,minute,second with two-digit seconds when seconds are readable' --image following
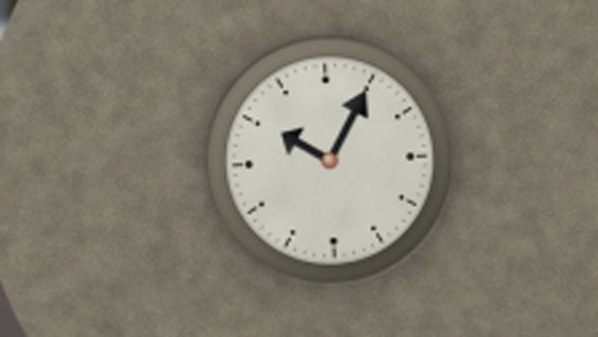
10,05
